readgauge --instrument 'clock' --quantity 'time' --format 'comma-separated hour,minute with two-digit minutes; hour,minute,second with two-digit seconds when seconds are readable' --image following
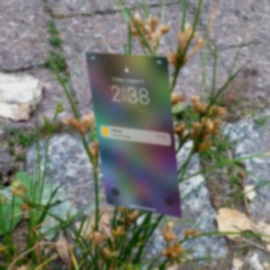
2,38
